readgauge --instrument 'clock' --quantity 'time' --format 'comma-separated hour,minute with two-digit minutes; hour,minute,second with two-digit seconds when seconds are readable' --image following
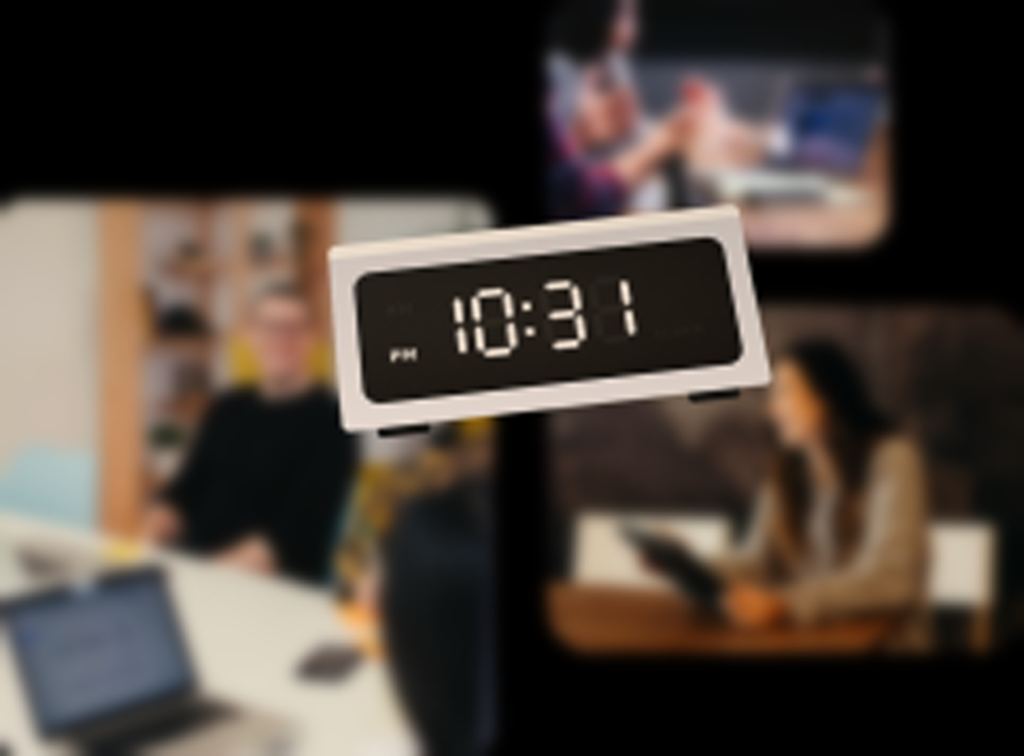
10,31
